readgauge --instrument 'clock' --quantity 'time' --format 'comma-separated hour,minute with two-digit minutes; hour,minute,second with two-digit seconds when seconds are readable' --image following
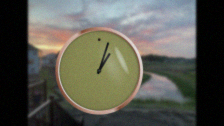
1,03
